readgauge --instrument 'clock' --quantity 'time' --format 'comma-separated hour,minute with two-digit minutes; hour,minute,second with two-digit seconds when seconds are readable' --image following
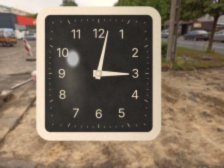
3,02
